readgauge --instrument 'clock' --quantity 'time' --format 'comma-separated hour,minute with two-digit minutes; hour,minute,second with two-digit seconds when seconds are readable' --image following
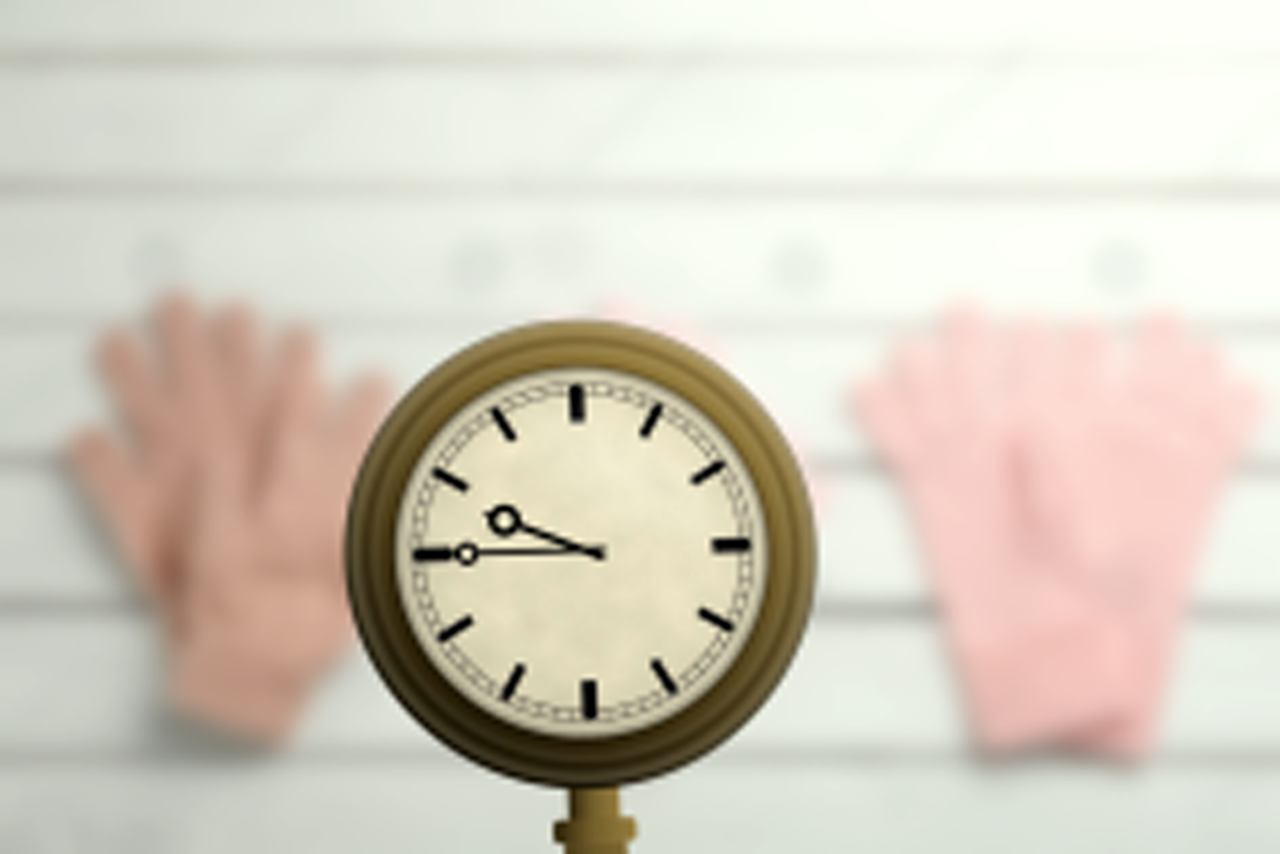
9,45
